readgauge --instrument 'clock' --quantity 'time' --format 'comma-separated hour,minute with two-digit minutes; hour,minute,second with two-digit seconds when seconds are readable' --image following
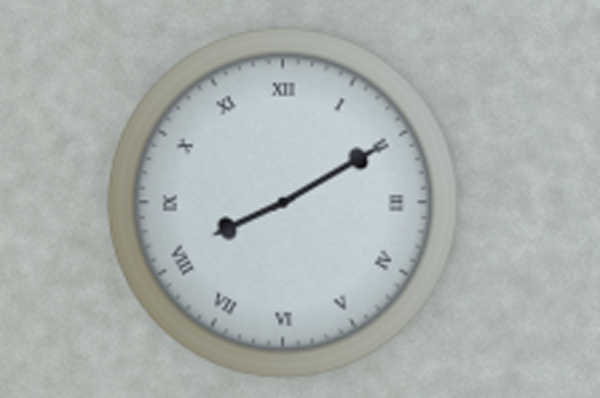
8,10
